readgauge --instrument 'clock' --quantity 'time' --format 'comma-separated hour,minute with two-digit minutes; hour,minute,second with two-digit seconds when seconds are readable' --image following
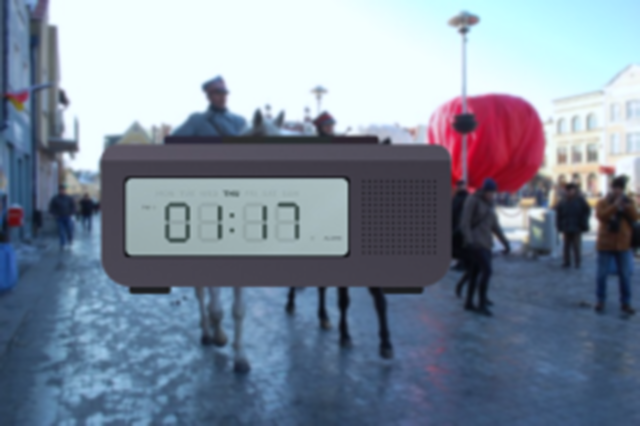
1,17
